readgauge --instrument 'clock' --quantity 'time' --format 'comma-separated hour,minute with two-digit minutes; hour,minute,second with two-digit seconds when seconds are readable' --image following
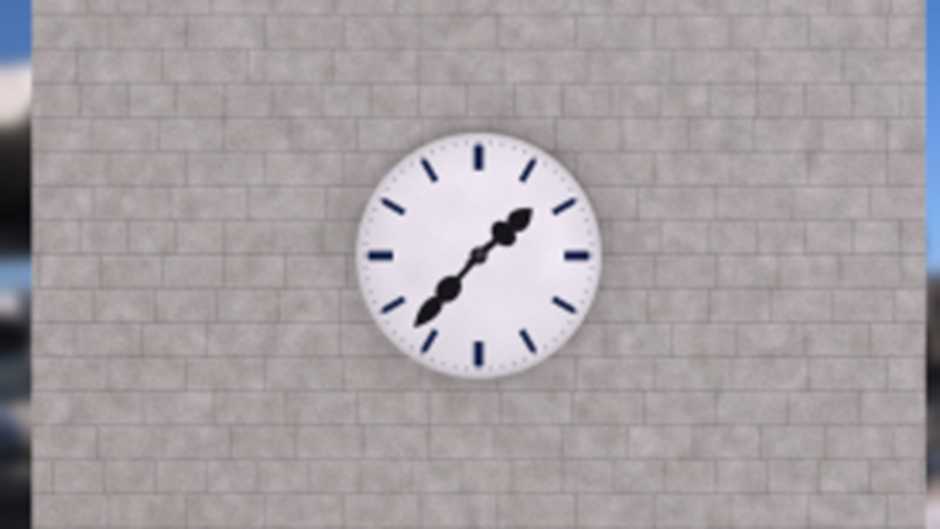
1,37
